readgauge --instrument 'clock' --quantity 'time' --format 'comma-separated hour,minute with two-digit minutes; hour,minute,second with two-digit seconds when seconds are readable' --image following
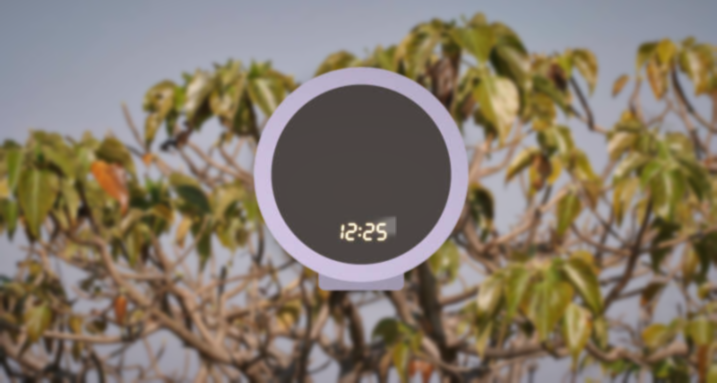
12,25
